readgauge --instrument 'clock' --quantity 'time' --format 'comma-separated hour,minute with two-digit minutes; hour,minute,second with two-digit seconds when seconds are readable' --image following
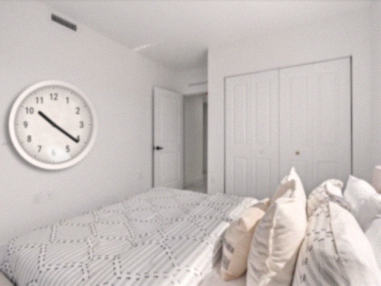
10,21
